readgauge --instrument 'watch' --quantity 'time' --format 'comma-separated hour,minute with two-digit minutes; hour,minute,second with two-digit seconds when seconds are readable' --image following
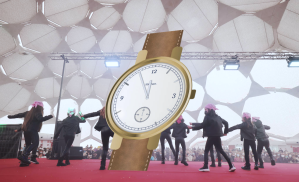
11,55
